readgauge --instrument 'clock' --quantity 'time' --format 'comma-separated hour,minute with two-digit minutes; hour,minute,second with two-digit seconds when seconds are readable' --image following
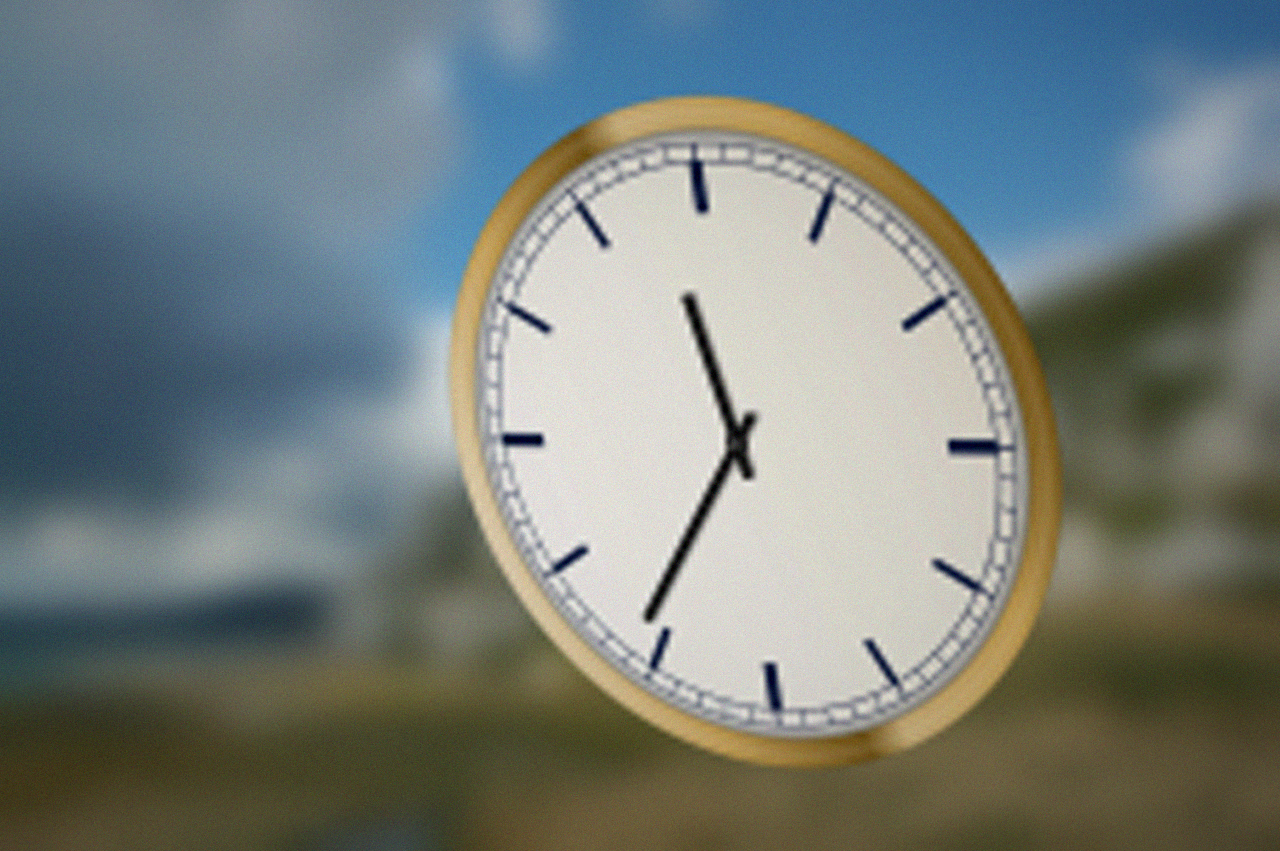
11,36
